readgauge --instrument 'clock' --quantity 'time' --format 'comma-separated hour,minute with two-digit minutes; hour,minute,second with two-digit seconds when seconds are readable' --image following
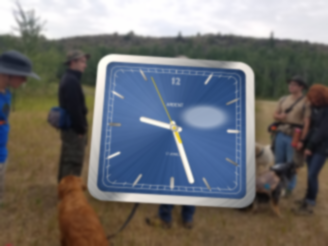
9,26,56
